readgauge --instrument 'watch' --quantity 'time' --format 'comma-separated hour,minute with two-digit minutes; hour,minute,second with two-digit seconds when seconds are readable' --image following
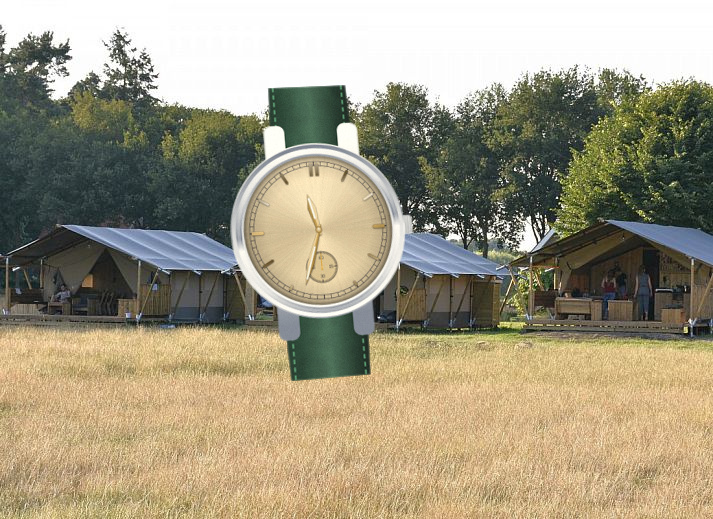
11,33
